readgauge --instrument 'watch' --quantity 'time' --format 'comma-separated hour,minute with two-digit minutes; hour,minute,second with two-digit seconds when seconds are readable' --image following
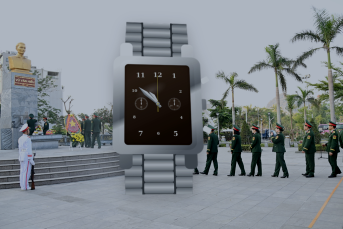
10,52
